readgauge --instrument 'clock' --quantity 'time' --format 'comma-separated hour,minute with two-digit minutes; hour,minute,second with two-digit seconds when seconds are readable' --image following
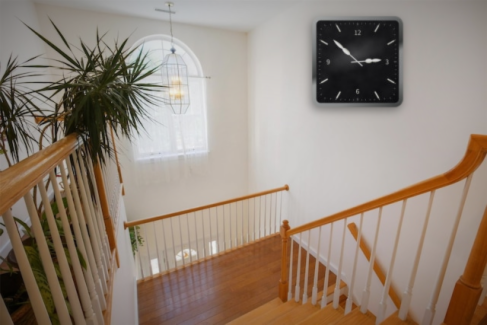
2,52
